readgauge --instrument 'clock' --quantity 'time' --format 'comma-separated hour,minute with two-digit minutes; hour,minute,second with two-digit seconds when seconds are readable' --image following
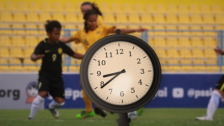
8,39
